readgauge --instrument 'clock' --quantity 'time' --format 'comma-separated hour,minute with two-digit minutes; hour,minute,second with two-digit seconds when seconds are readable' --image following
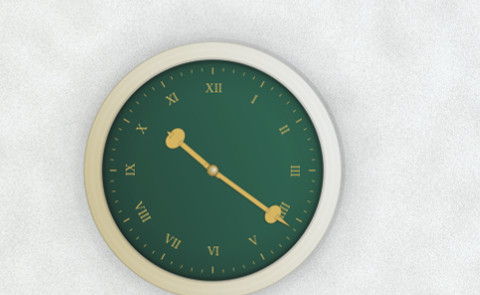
10,21
